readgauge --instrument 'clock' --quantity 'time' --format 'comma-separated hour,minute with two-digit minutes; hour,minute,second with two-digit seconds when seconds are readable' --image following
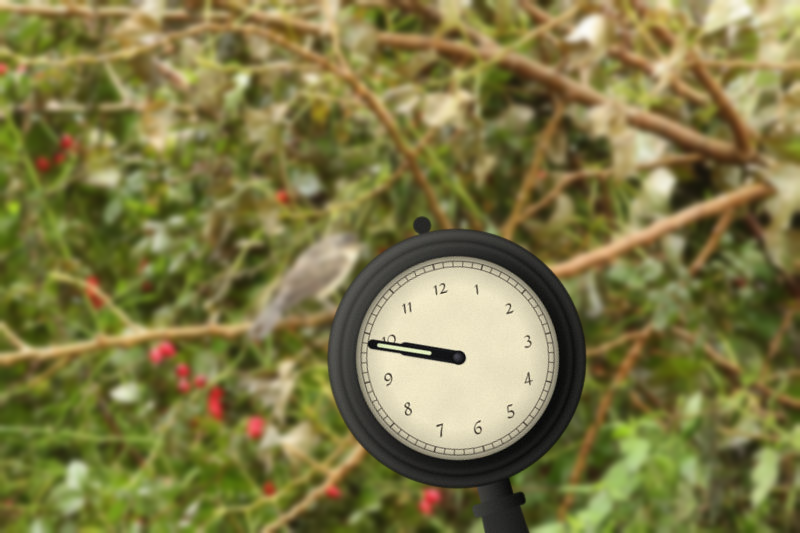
9,49
